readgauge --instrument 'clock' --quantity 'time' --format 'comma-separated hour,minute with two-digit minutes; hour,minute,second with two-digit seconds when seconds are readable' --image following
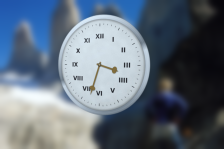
3,33
